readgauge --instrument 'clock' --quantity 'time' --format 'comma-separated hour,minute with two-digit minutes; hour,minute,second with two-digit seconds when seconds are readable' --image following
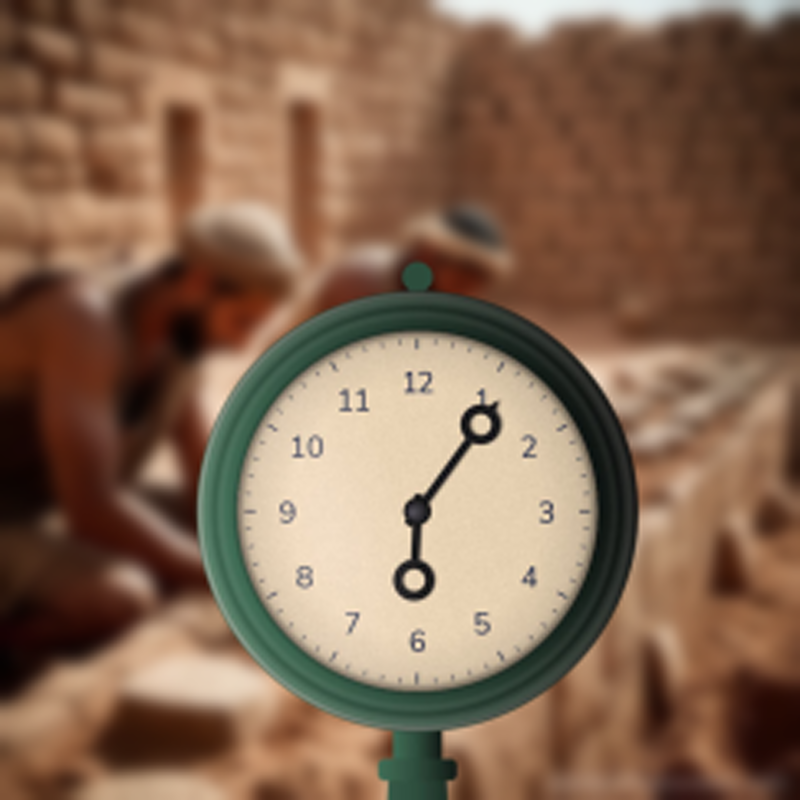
6,06
